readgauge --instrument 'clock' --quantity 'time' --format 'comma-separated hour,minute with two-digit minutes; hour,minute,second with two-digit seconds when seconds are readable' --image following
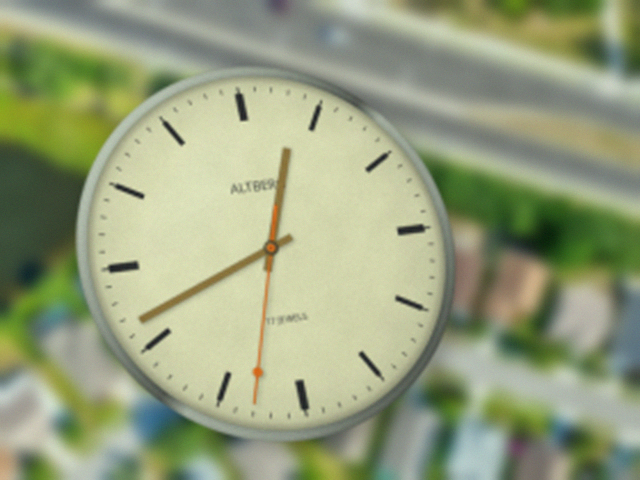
12,41,33
